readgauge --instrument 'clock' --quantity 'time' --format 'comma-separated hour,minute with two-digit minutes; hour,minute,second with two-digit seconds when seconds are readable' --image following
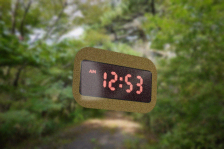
12,53
